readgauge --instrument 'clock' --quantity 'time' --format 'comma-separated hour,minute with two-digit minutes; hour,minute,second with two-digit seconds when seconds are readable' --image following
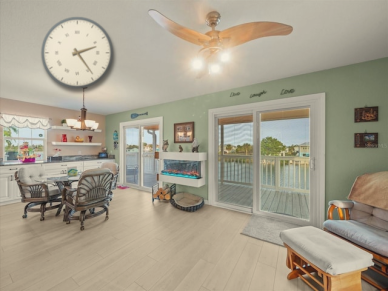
2,24
